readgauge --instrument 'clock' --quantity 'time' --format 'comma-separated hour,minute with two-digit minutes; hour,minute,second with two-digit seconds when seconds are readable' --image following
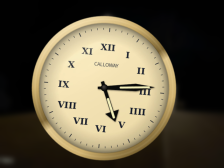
5,14
